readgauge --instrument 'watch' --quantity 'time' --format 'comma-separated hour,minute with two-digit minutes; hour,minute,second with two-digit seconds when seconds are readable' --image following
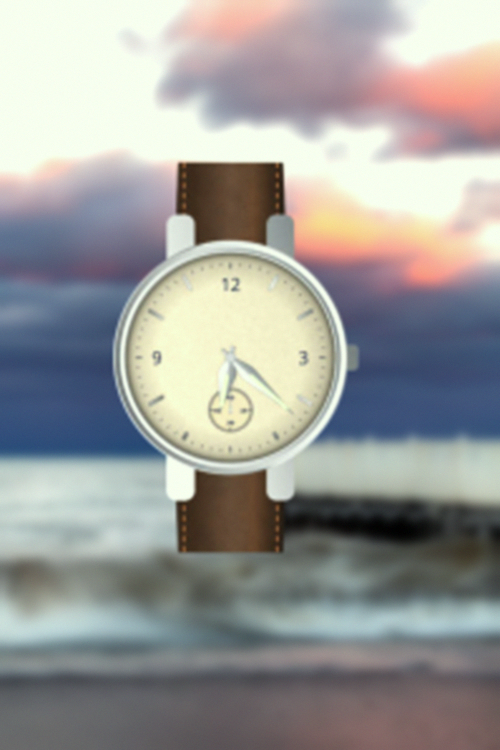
6,22
